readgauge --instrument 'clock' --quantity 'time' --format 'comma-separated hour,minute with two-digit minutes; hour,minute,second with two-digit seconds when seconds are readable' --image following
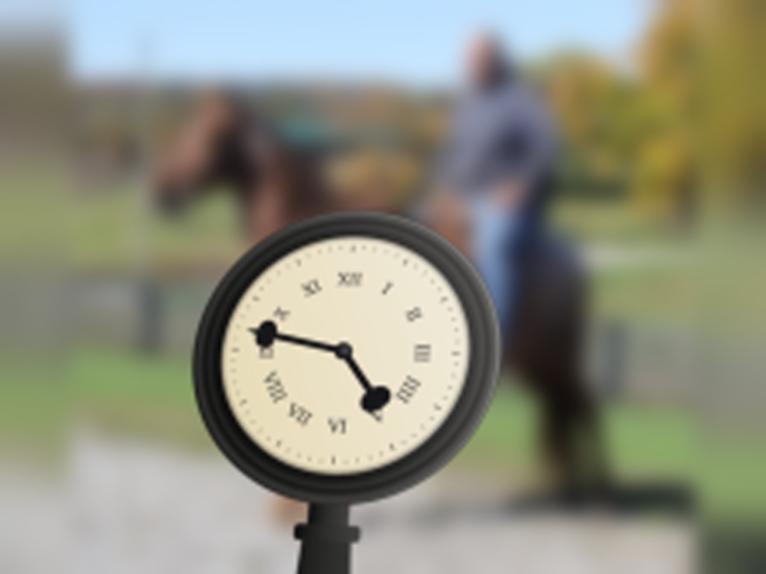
4,47
